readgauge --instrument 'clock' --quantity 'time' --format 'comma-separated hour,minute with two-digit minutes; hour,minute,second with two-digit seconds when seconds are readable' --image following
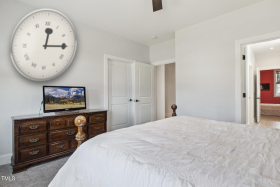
12,15
